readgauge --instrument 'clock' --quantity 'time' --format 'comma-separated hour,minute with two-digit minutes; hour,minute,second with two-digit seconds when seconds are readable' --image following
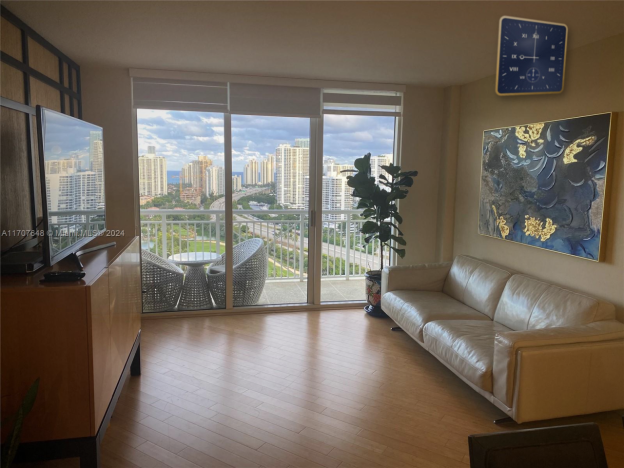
9,00
